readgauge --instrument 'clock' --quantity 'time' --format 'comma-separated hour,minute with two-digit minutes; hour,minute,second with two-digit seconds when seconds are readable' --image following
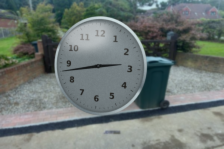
2,43
